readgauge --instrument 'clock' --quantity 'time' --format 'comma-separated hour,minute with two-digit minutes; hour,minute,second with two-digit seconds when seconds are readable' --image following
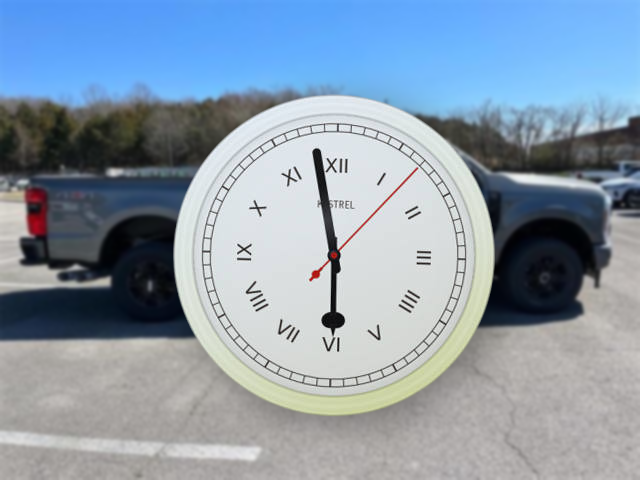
5,58,07
